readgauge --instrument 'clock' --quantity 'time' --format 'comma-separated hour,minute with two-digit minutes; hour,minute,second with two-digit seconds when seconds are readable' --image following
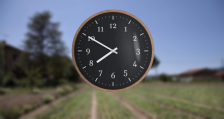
7,50
